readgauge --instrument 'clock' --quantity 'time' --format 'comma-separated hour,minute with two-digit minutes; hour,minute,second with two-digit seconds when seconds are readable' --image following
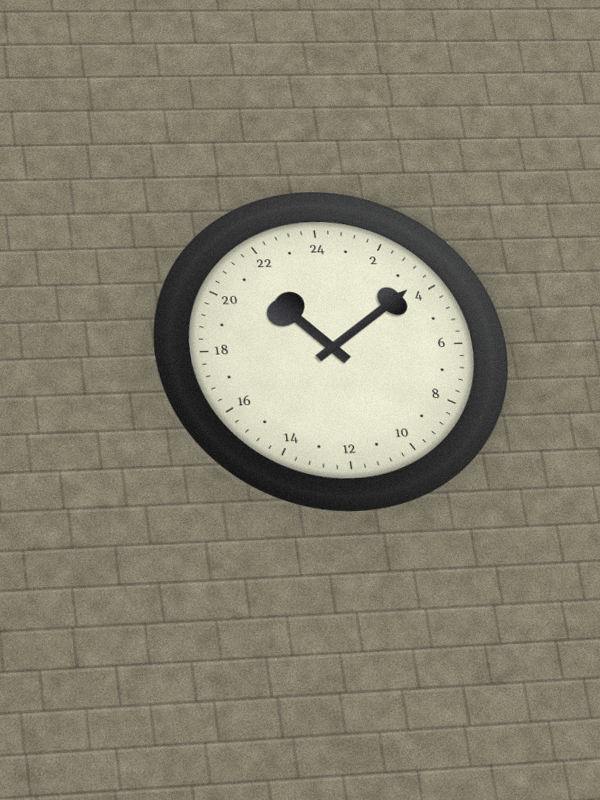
21,09
